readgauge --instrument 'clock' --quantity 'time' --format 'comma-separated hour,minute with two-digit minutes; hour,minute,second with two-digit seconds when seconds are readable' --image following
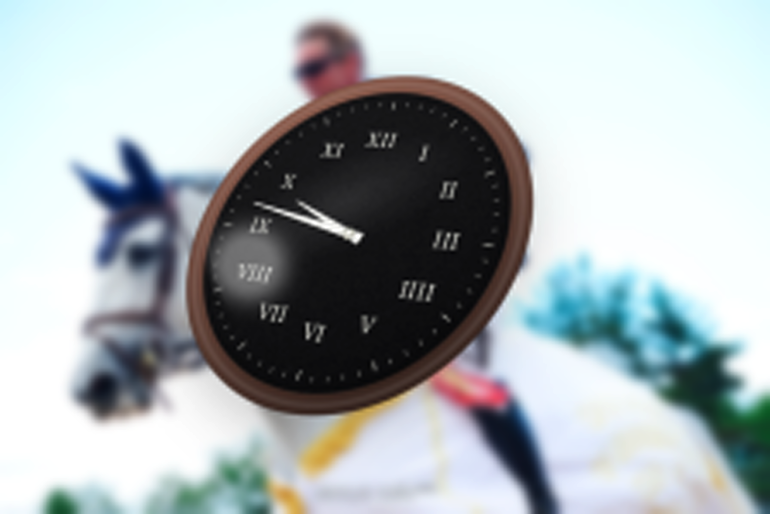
9,47
